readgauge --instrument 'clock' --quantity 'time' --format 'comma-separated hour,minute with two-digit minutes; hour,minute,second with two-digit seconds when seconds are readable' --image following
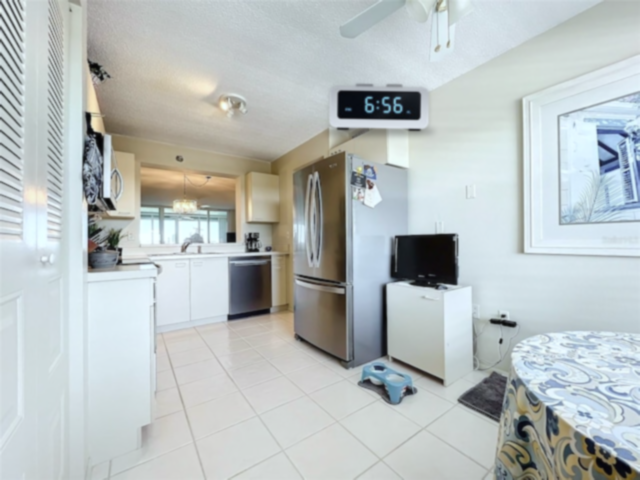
6,56
